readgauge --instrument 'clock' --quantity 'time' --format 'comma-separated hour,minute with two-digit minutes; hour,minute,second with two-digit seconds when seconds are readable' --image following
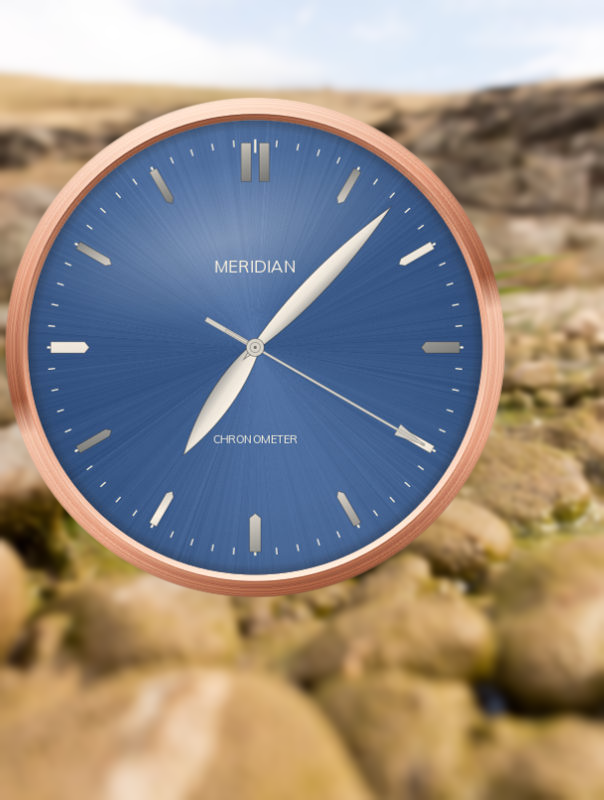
7,07,20
